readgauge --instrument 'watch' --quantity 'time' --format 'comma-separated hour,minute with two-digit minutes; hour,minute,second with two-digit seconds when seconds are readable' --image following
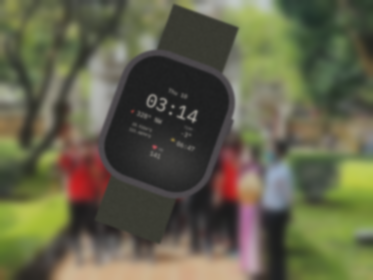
3,14
